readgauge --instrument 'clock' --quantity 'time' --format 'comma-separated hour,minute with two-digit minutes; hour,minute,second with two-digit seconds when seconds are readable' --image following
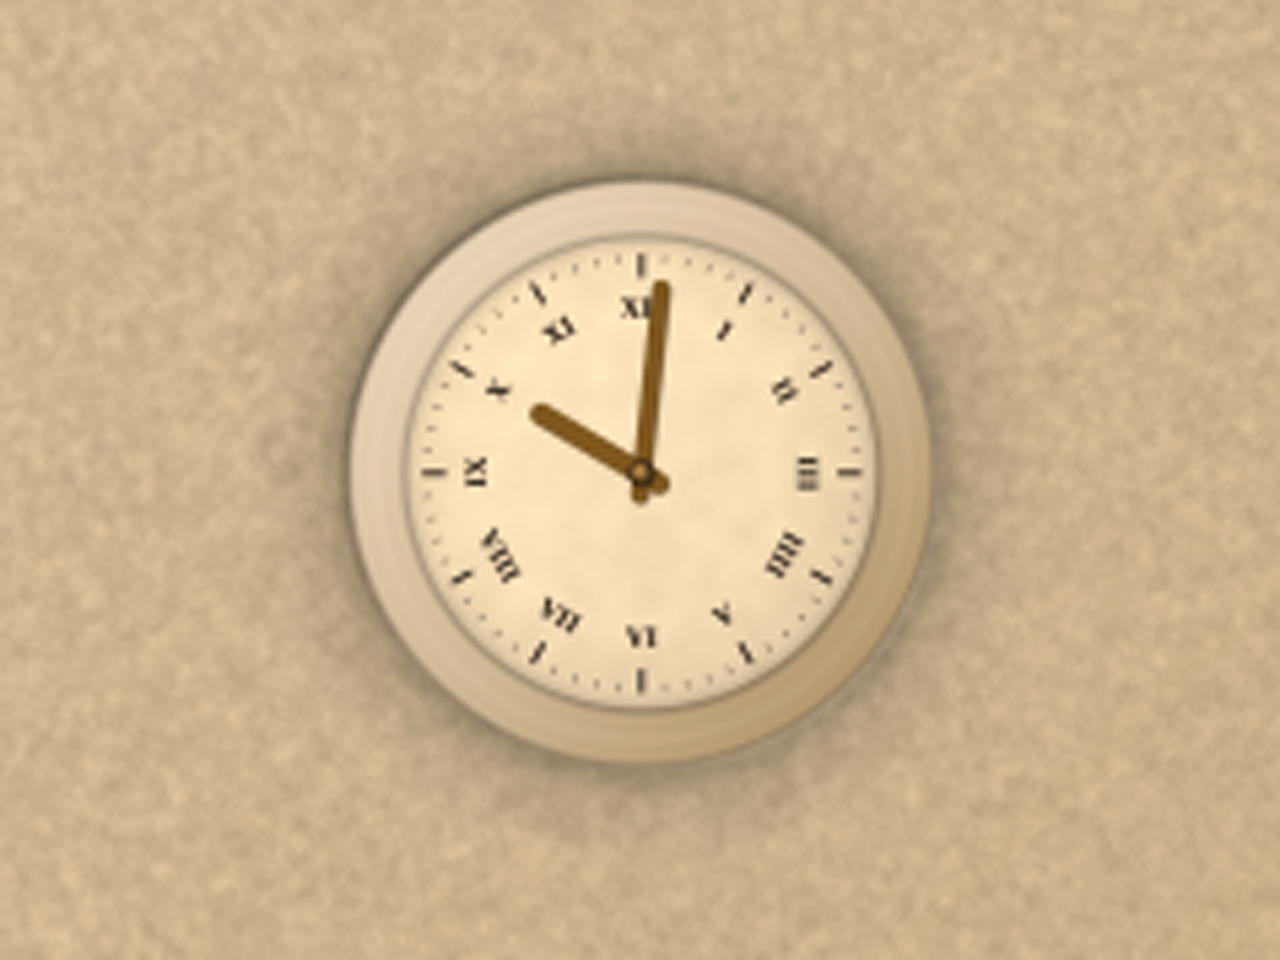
10,01
